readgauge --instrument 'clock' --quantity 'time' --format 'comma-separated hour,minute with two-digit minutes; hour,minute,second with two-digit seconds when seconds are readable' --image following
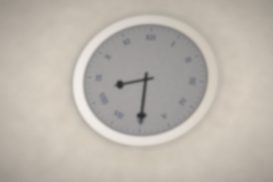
8,30
